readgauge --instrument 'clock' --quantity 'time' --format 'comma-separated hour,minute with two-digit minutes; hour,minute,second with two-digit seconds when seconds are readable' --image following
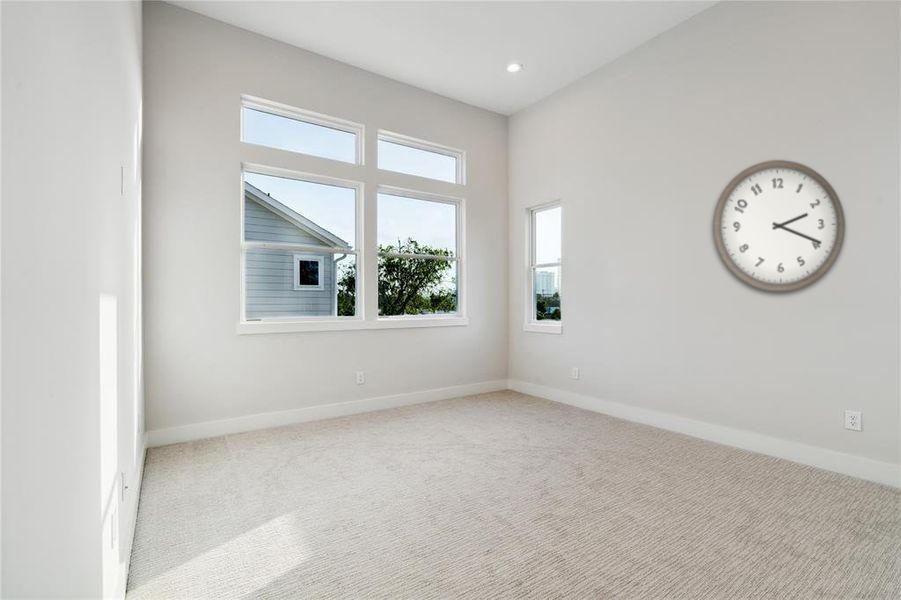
2,19
